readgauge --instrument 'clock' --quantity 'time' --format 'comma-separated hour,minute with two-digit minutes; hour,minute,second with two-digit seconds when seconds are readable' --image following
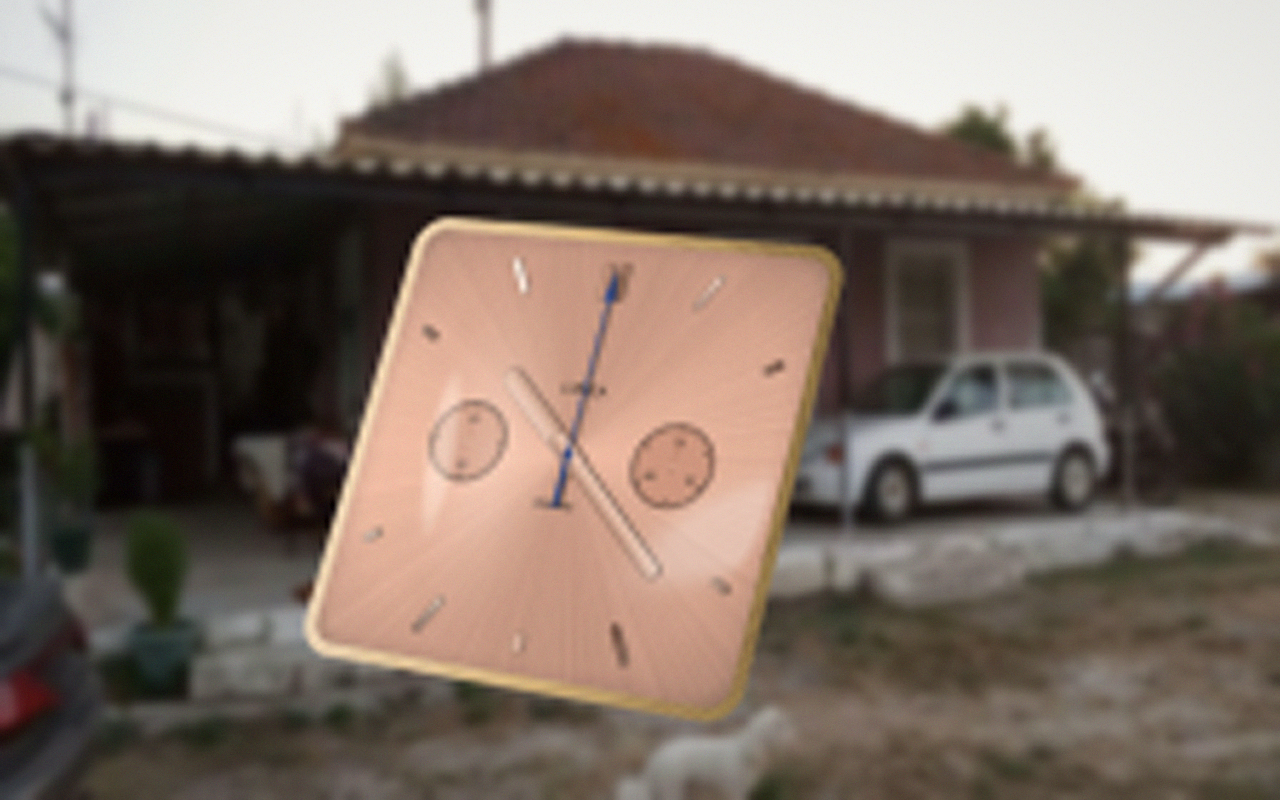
10,22
